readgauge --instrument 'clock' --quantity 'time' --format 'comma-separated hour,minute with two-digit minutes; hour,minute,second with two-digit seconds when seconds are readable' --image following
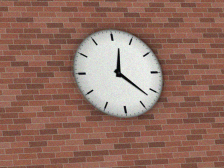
12,22
